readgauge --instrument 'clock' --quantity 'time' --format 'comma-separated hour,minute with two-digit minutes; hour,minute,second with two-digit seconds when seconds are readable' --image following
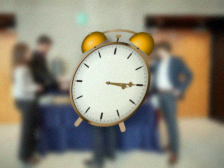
3,15
